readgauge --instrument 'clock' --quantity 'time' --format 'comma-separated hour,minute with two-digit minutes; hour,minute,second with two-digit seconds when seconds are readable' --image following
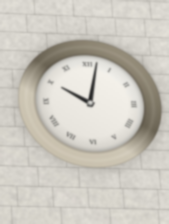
10,02
